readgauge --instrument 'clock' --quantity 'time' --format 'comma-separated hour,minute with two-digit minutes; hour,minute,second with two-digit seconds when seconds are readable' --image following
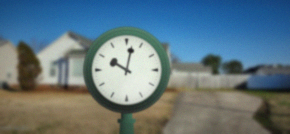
10,02
